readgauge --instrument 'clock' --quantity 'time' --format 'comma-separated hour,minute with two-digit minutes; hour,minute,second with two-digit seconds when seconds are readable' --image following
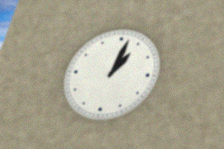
1,02
